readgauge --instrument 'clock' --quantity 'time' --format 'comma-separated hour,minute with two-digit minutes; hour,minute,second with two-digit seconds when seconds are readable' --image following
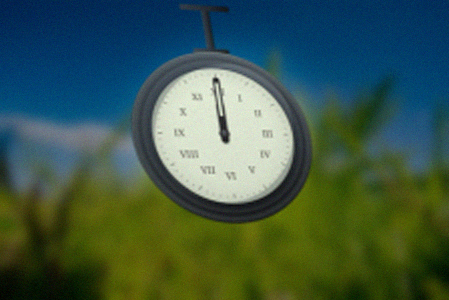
12,00
